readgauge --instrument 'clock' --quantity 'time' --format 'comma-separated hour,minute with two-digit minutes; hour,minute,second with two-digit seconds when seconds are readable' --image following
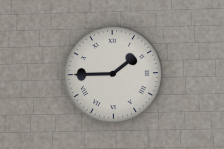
1,45
